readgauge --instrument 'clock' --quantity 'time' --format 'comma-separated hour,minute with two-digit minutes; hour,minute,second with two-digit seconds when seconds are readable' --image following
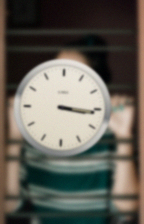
3,16
